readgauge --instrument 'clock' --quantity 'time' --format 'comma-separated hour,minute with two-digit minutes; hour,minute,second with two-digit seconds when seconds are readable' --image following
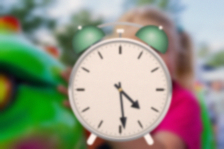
4,29
